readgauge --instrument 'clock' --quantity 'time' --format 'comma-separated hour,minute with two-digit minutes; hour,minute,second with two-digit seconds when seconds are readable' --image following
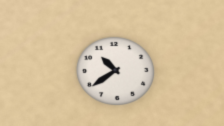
10,39
